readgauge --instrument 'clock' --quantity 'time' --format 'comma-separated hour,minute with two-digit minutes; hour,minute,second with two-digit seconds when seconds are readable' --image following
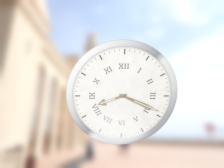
8,19
